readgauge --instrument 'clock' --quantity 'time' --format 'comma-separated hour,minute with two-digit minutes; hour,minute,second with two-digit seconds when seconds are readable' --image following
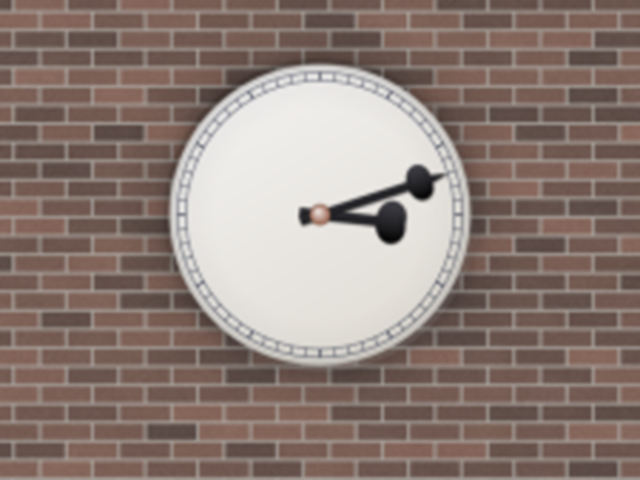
3,12
